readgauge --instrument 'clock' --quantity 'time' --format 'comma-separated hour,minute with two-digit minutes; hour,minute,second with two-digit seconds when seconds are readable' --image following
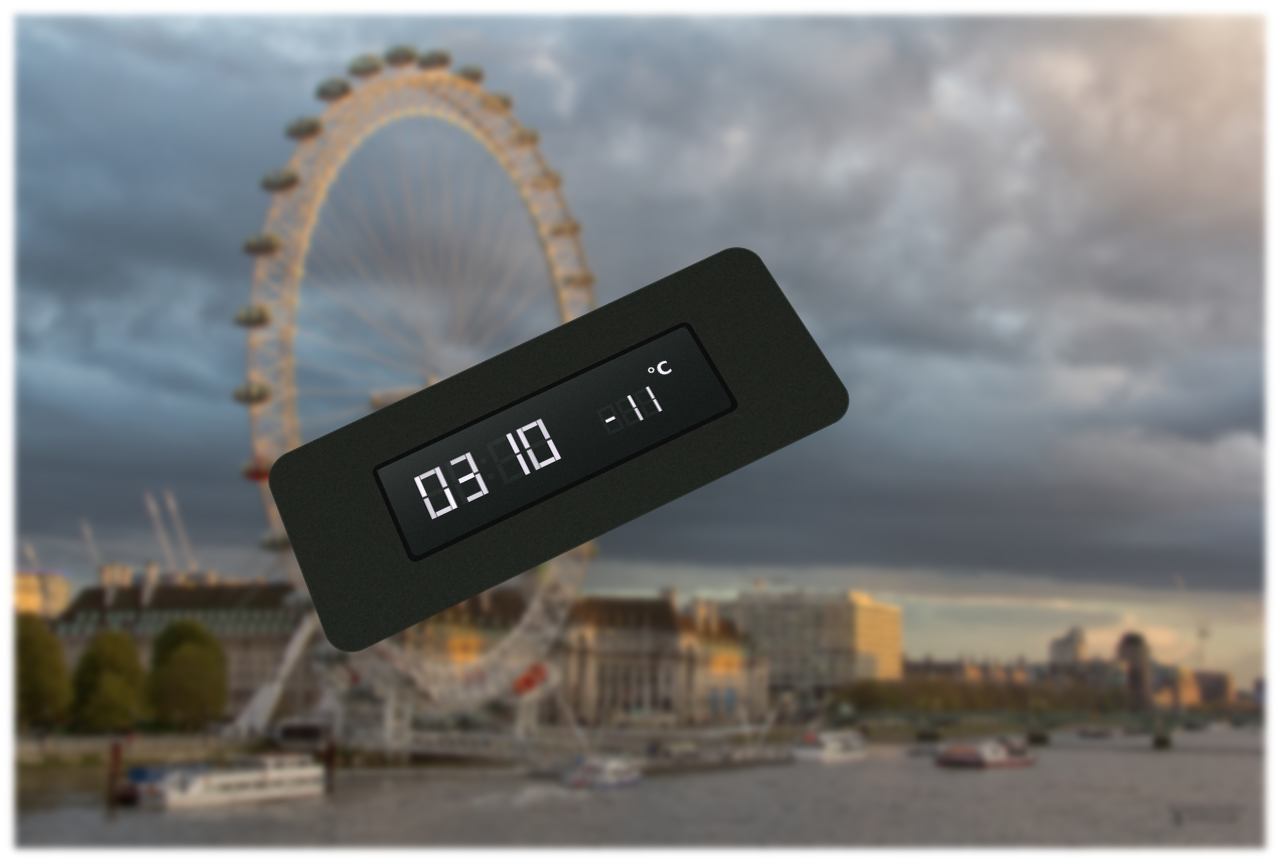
3,10
